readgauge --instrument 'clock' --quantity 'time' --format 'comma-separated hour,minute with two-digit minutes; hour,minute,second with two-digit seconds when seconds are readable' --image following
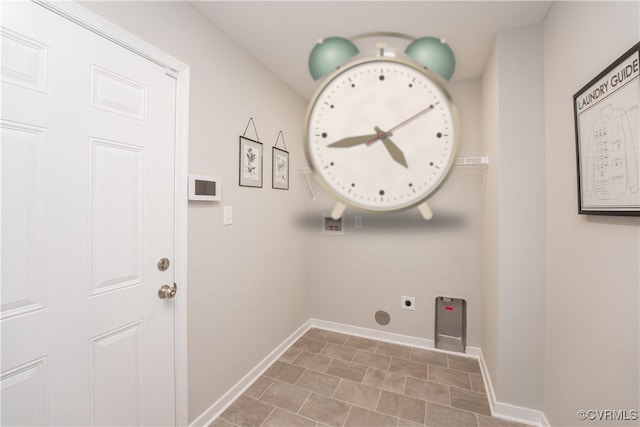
4,43,10
